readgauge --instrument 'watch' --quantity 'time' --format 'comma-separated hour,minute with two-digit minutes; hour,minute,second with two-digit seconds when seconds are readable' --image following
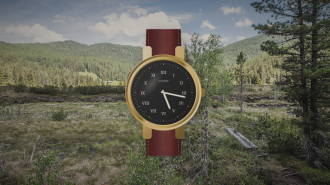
5,17
